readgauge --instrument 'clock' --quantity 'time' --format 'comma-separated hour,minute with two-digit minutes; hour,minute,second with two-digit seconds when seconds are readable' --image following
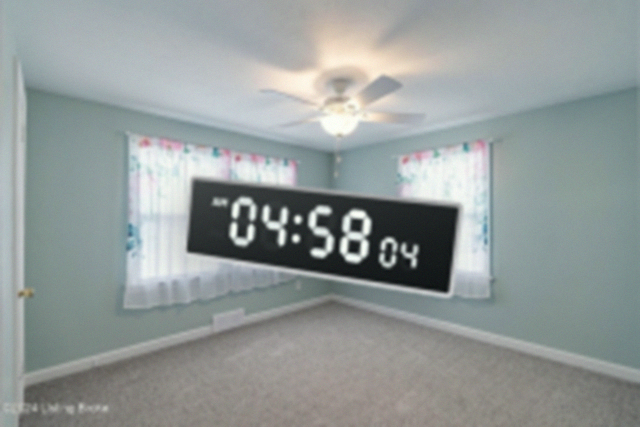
4,58,04
